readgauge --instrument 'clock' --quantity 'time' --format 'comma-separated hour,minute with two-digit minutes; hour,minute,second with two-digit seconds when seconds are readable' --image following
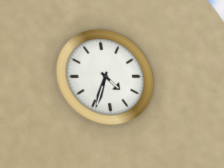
4,34
